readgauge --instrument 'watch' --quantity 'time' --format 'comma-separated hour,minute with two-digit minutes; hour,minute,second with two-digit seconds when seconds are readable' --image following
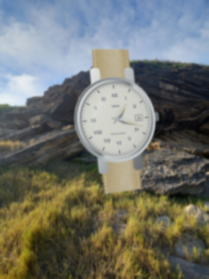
1,18
